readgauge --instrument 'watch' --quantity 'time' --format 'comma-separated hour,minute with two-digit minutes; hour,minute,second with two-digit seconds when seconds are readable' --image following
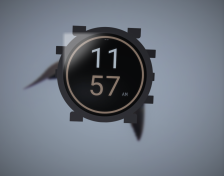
11,57
